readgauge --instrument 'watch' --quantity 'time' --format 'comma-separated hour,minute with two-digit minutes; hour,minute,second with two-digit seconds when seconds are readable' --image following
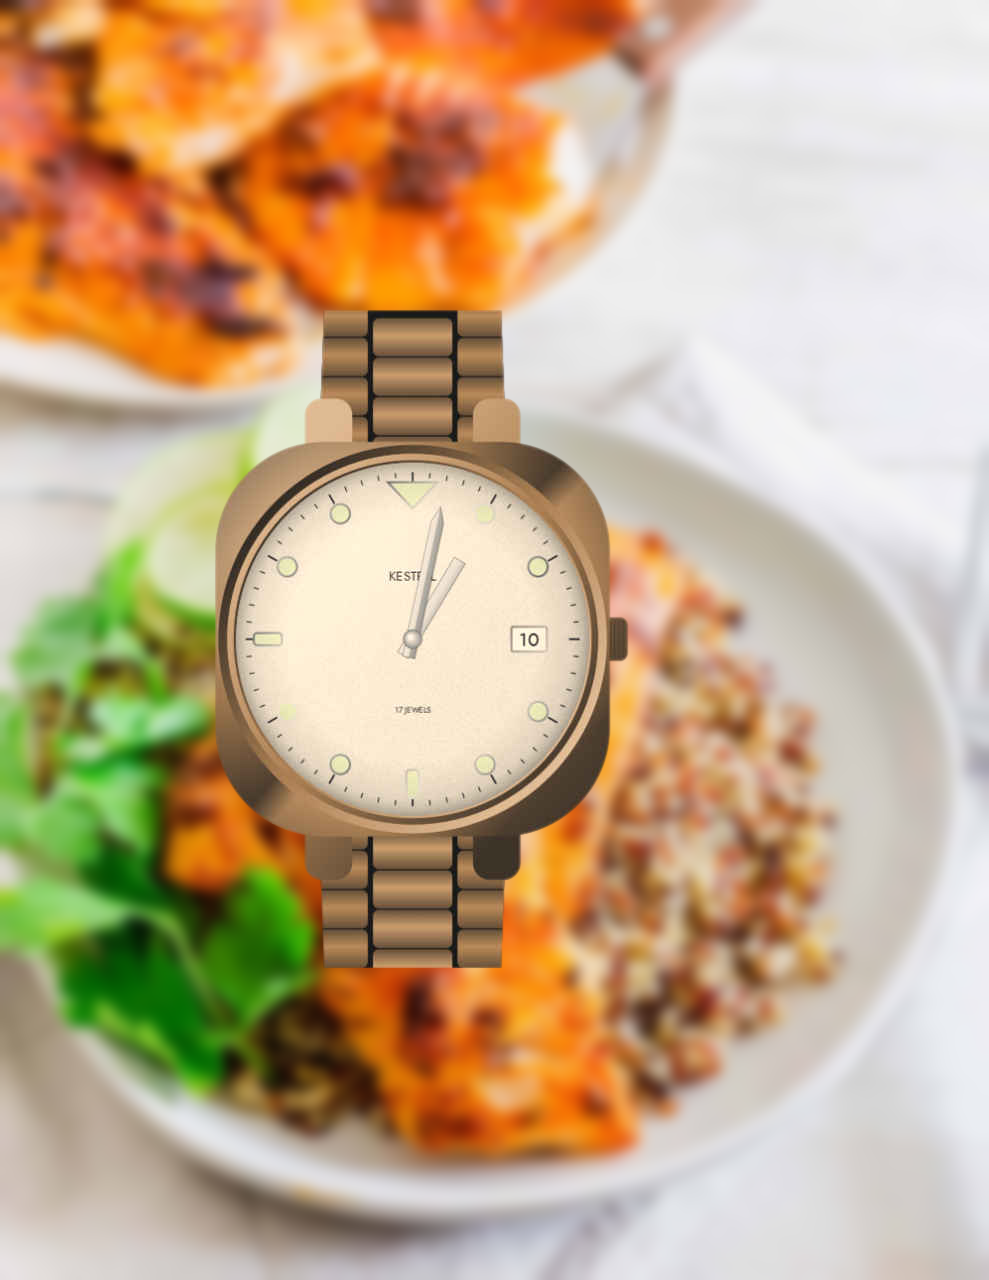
1,02
